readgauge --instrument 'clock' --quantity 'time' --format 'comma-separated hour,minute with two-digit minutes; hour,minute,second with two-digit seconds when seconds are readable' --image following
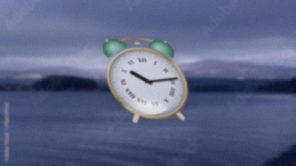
10,14
